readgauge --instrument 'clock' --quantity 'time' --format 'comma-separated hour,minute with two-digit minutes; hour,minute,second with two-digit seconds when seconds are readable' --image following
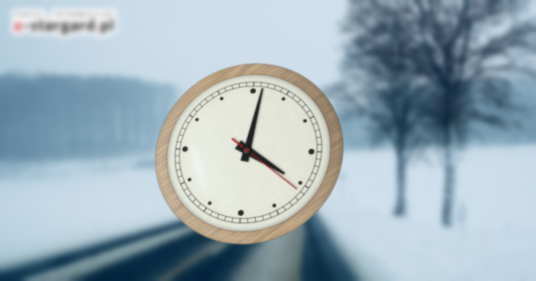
4,01,21
